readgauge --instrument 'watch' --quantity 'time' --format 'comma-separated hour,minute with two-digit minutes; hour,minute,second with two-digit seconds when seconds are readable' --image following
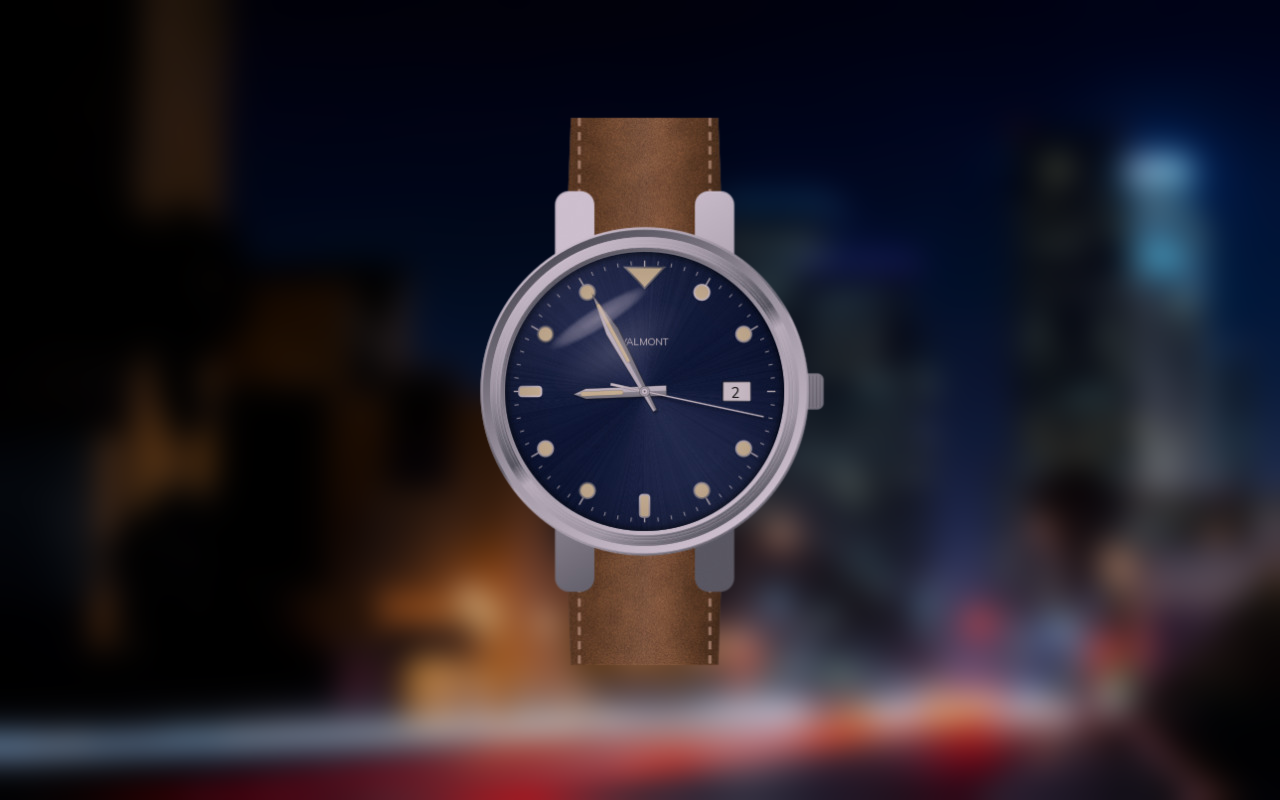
8,55,17
